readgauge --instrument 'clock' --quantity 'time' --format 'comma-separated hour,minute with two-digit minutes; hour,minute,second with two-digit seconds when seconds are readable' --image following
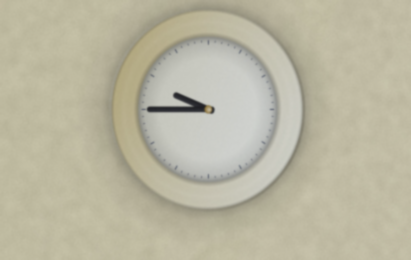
9,45
